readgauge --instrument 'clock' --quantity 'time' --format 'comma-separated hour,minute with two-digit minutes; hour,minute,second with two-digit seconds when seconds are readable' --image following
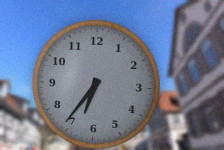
6,36
